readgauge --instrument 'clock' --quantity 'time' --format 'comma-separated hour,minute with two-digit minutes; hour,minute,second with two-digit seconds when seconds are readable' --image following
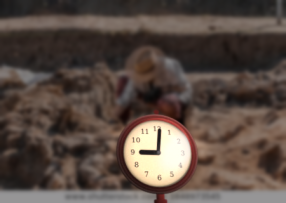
9,01
